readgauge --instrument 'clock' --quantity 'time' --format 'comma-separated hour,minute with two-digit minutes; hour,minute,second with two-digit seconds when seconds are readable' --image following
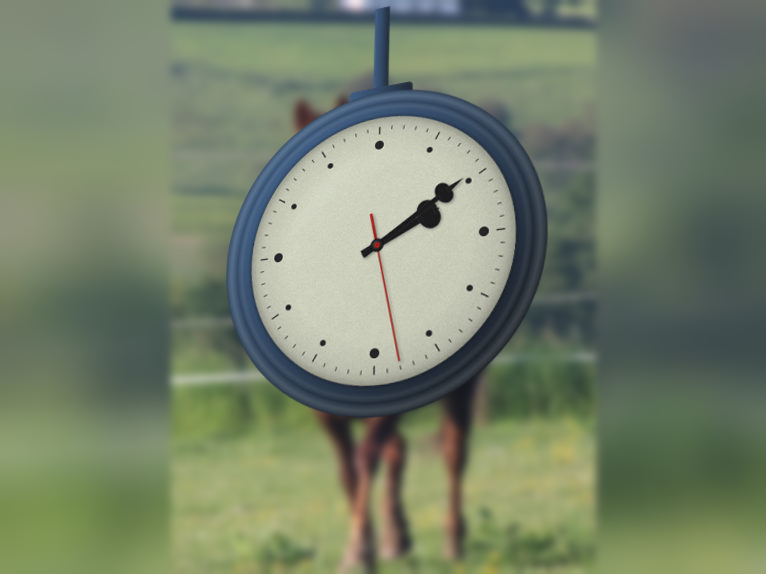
2,09,28
